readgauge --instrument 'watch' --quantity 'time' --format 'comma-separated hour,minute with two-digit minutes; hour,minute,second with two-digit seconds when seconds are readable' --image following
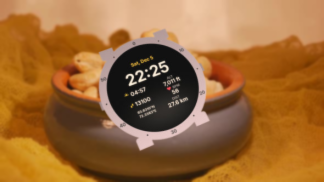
22,25
